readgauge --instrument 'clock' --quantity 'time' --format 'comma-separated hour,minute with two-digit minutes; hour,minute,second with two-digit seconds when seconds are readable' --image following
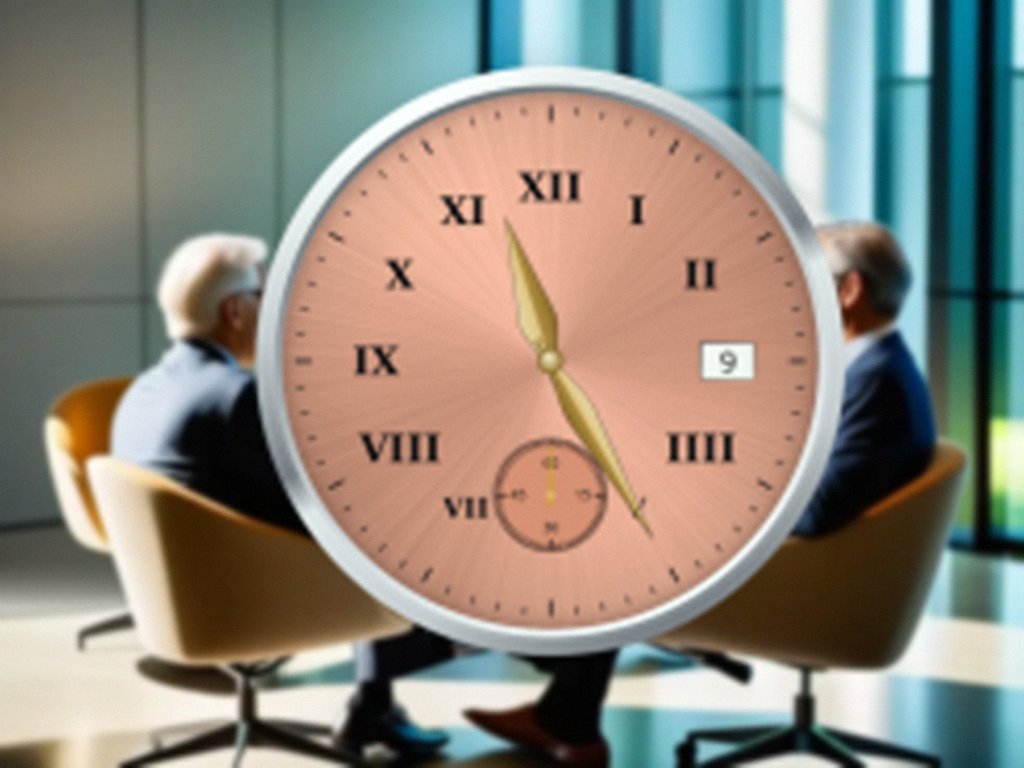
11,25
